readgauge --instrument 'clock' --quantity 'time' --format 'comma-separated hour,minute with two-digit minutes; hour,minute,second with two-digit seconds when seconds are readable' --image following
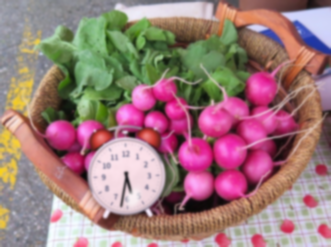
5,32
